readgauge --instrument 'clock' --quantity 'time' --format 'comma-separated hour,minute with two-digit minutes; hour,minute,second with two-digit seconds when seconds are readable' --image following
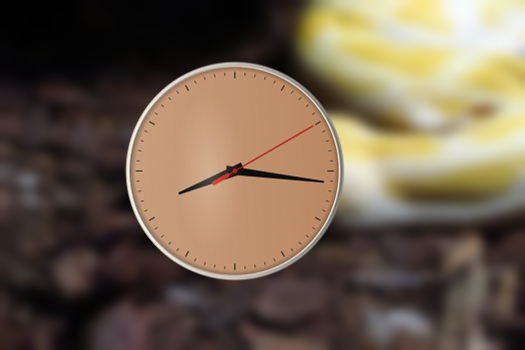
8,16,10
